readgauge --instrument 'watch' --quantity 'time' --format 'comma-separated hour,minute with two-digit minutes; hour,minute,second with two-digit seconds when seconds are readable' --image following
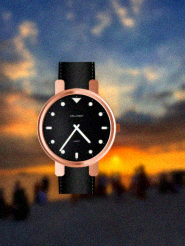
4,36
